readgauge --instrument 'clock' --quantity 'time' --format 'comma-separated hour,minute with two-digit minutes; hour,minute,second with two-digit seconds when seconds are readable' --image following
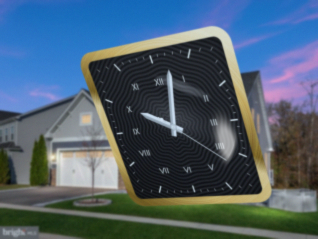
10,02,22
